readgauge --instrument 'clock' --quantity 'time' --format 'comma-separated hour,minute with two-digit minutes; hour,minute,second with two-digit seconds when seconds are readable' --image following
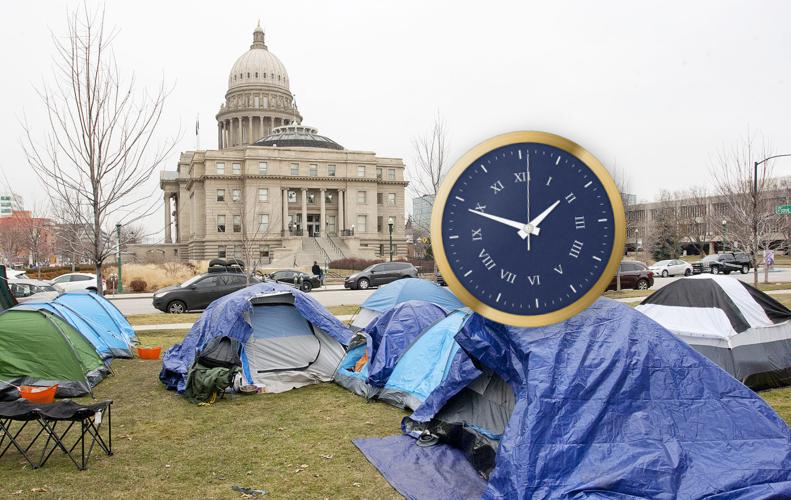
1,49,01
